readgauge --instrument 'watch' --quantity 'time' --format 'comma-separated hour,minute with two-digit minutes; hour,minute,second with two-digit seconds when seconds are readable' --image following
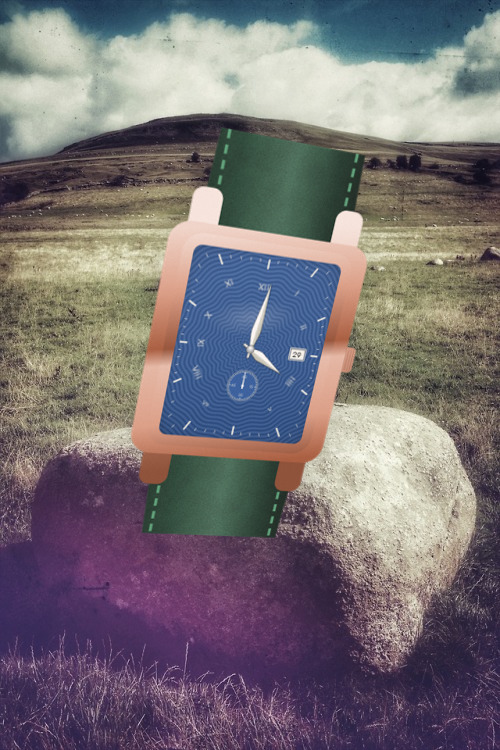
4,01
